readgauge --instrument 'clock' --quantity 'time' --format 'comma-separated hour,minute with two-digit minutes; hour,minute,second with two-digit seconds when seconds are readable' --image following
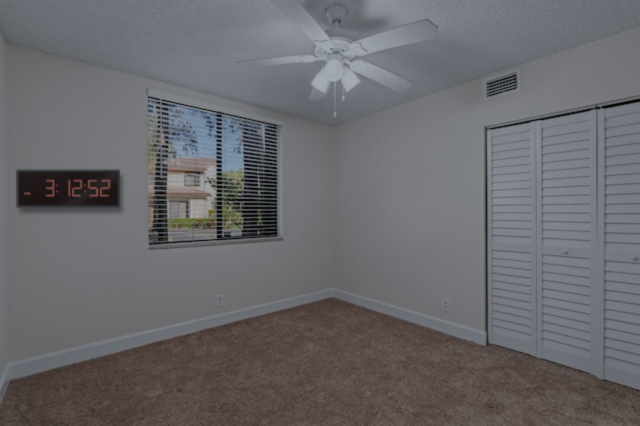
3,12,52
